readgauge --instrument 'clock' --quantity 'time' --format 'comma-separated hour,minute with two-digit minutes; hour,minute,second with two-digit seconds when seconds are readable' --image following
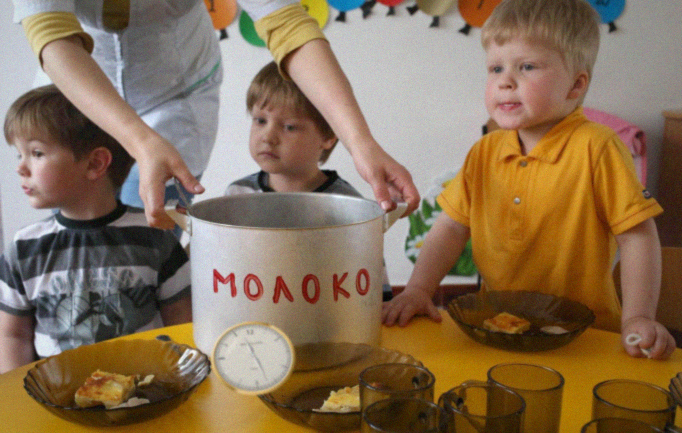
11,27
